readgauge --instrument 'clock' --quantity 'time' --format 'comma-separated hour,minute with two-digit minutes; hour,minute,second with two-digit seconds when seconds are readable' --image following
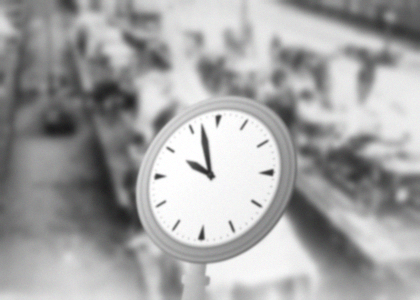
9,57
